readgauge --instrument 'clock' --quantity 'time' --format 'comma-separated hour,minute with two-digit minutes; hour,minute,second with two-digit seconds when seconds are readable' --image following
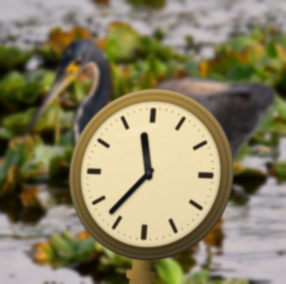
11,37
